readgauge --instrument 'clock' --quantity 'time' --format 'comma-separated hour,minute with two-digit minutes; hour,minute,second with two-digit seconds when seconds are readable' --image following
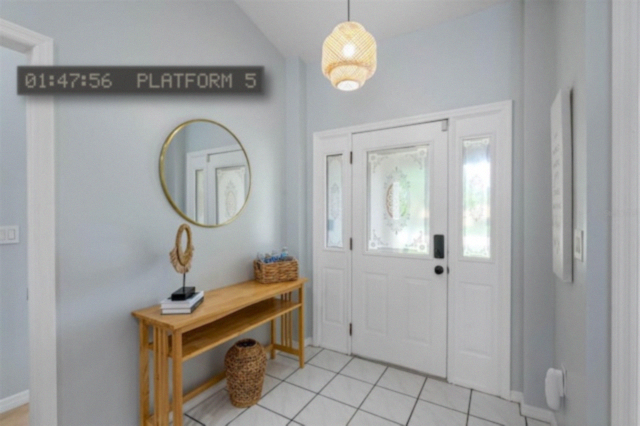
1,47,56
